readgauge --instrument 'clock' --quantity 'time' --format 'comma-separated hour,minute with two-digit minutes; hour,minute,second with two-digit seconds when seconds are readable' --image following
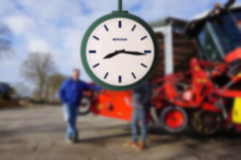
8,16
